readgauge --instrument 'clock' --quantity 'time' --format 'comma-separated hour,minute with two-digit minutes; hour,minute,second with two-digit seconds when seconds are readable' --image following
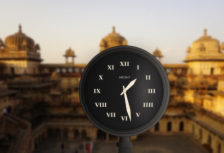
1,28
